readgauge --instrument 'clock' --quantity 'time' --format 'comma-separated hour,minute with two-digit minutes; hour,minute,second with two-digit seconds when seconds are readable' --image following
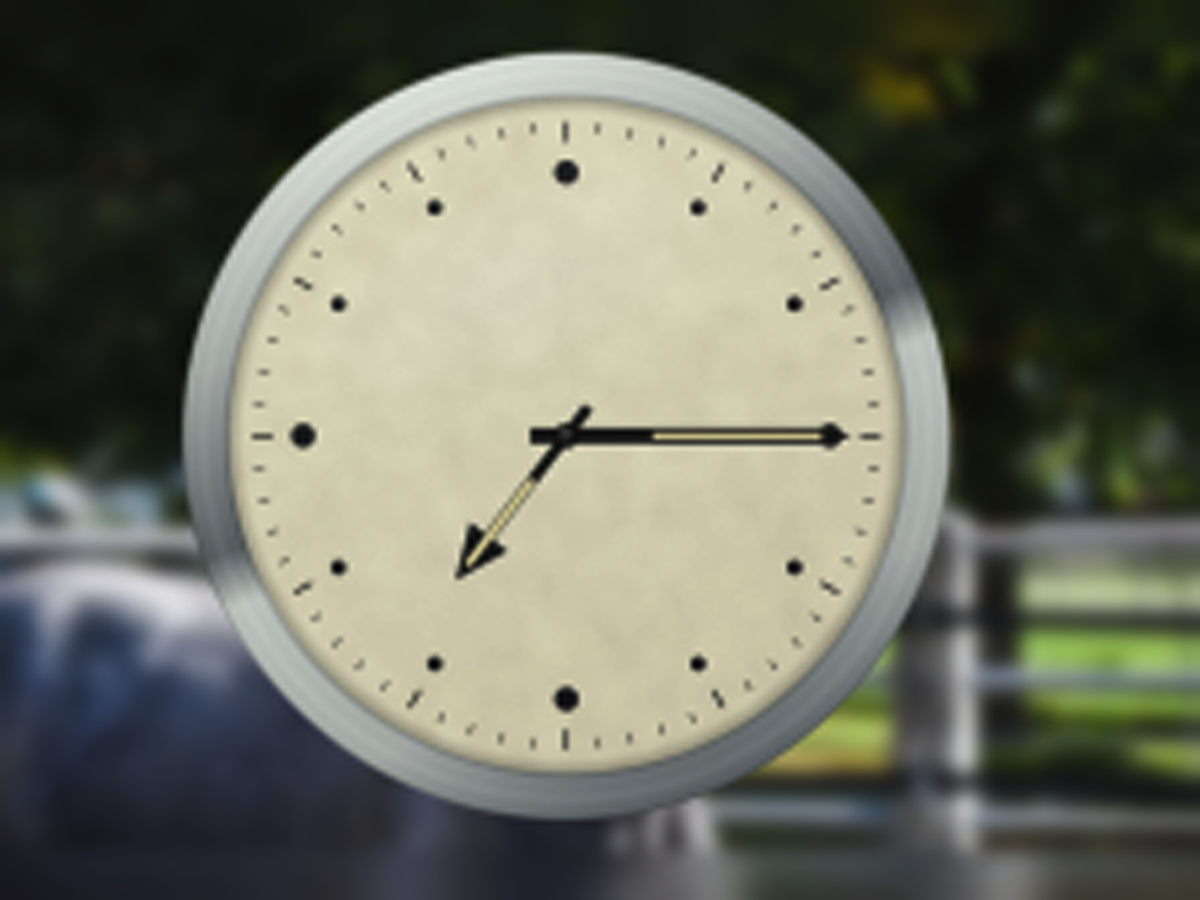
7,15
